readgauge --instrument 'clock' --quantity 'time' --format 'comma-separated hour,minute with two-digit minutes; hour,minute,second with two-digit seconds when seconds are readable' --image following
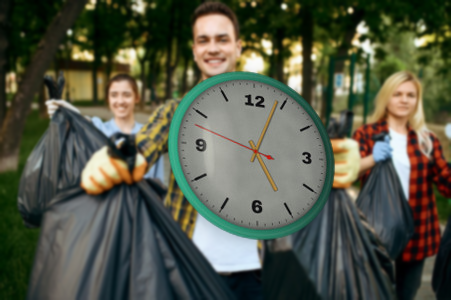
5,03,48
